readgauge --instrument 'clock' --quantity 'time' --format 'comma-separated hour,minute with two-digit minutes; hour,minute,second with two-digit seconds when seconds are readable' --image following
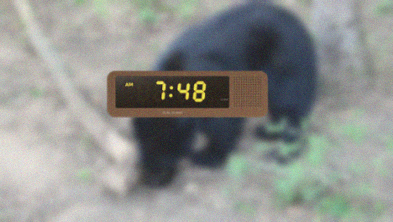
7,48
